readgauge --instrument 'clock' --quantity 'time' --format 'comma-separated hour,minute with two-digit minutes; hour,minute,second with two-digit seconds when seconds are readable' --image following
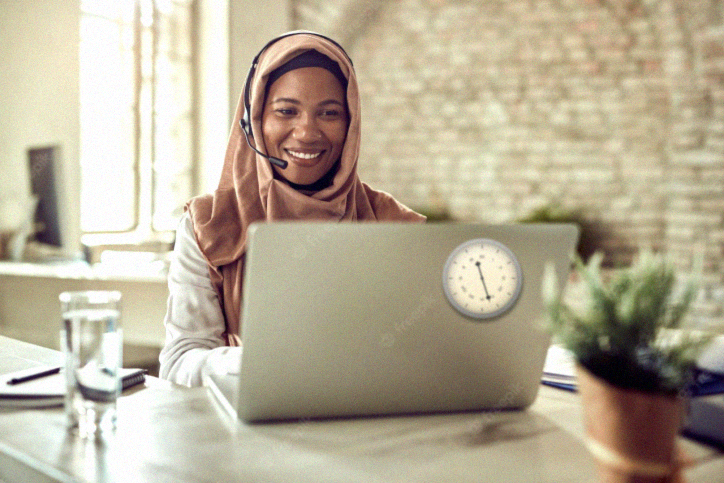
11,27
